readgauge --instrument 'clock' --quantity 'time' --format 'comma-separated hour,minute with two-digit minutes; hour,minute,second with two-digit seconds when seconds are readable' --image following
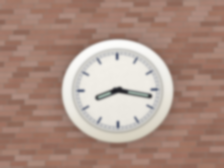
8,17
